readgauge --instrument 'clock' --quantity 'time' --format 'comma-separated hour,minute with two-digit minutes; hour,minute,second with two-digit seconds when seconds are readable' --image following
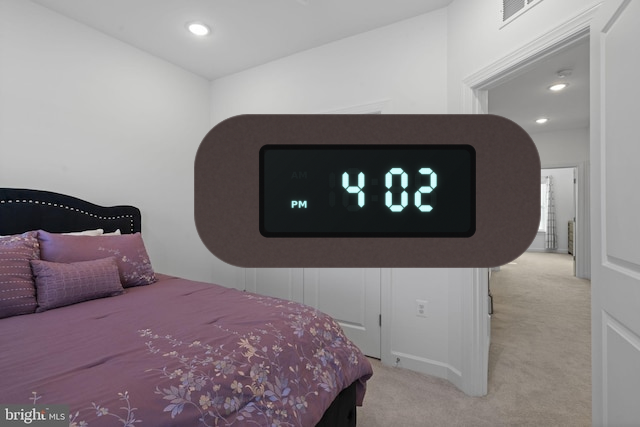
4,02
